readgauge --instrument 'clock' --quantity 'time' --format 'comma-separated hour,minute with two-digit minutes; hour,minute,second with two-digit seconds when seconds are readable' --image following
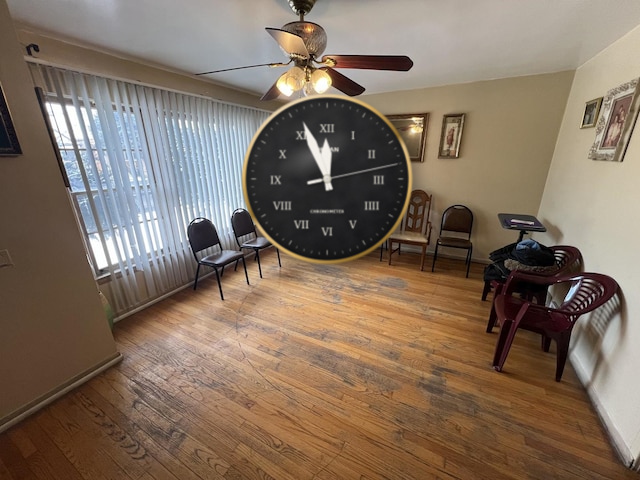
11,56,13
